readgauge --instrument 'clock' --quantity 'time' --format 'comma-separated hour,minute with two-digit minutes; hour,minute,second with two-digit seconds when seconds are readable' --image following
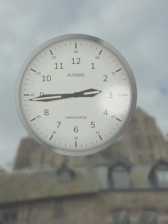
2,44
